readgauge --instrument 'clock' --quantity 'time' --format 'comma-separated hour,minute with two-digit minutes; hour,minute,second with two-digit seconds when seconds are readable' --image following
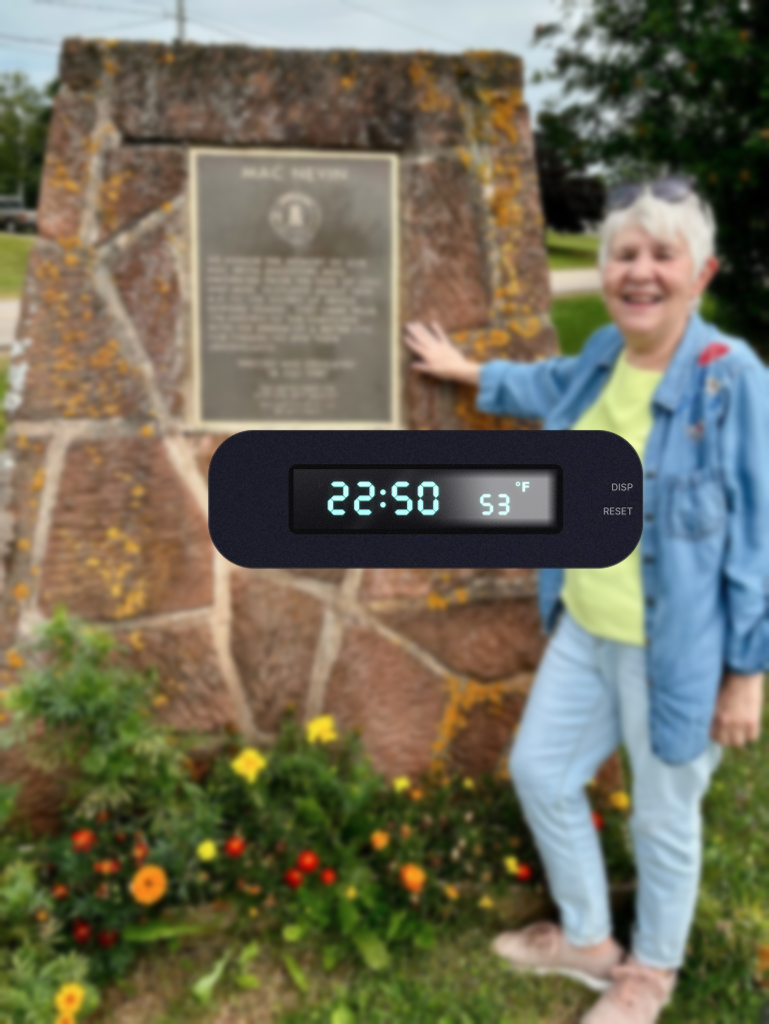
22,50
